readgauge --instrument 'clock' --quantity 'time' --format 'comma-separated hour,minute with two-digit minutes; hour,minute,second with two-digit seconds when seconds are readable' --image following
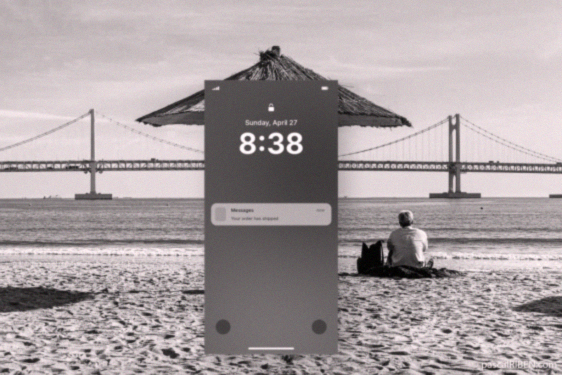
8,38
